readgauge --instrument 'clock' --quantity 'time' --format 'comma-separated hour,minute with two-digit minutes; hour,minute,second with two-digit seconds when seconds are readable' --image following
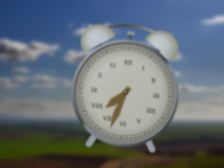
7,33
